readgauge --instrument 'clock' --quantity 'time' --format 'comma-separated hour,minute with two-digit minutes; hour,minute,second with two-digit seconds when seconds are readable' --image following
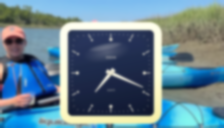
7,19
